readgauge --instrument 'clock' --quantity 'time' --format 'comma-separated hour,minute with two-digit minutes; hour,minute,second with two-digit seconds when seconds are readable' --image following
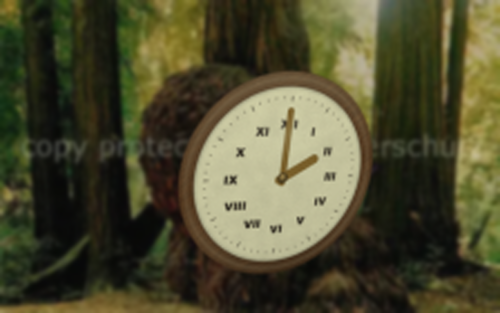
2,00
